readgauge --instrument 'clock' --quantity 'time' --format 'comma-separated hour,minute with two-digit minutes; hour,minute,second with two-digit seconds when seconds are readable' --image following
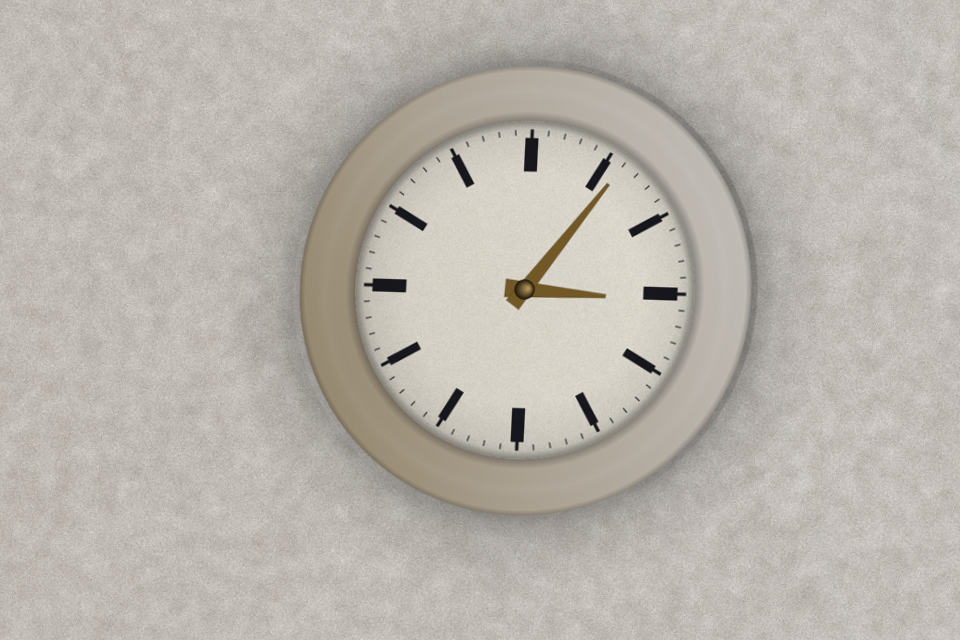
3,06
